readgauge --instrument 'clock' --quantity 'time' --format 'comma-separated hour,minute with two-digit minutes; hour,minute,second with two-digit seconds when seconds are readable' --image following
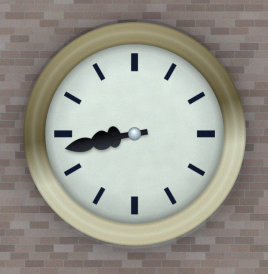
8,43
